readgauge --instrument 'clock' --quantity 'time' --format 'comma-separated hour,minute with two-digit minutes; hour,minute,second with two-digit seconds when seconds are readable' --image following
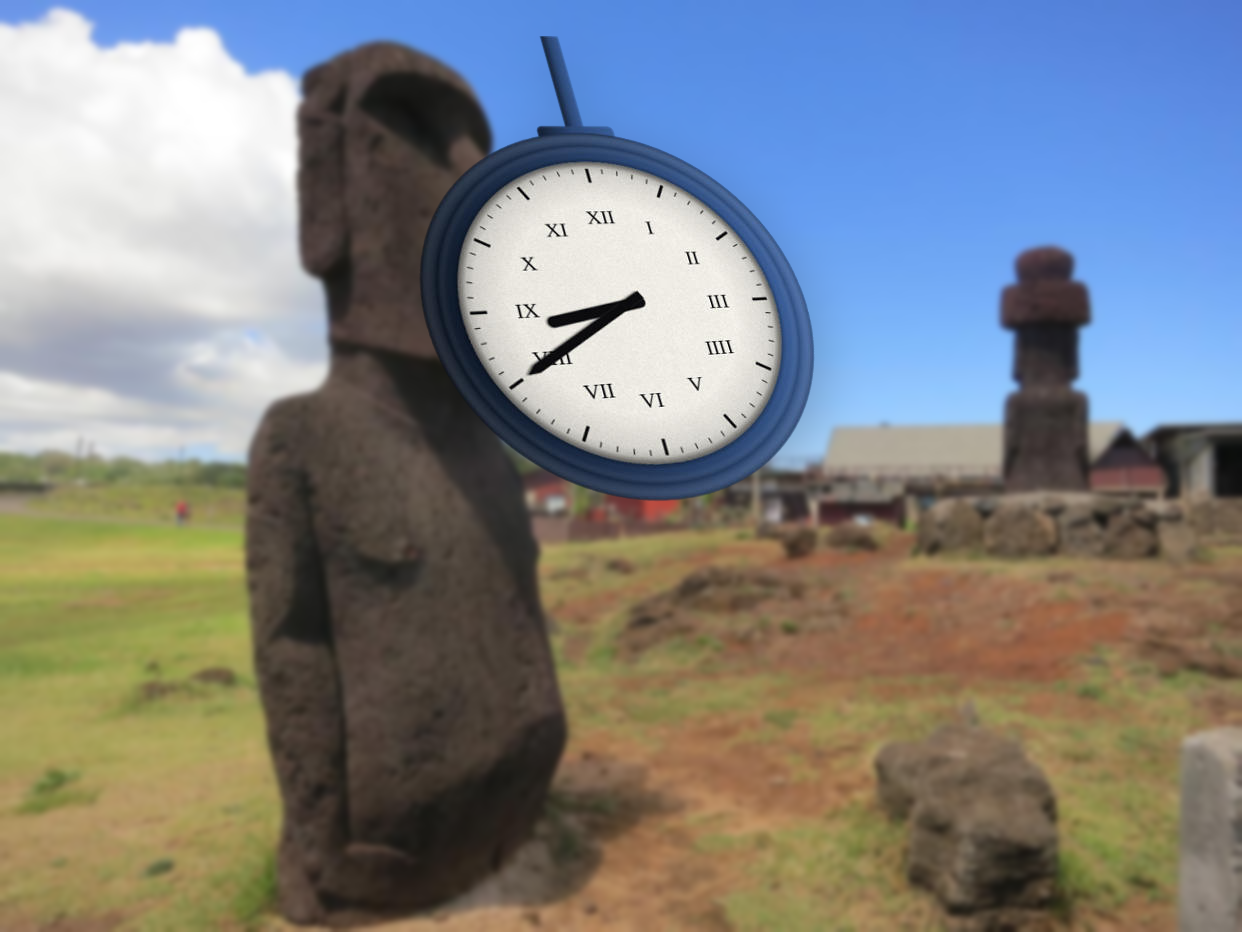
8,40
